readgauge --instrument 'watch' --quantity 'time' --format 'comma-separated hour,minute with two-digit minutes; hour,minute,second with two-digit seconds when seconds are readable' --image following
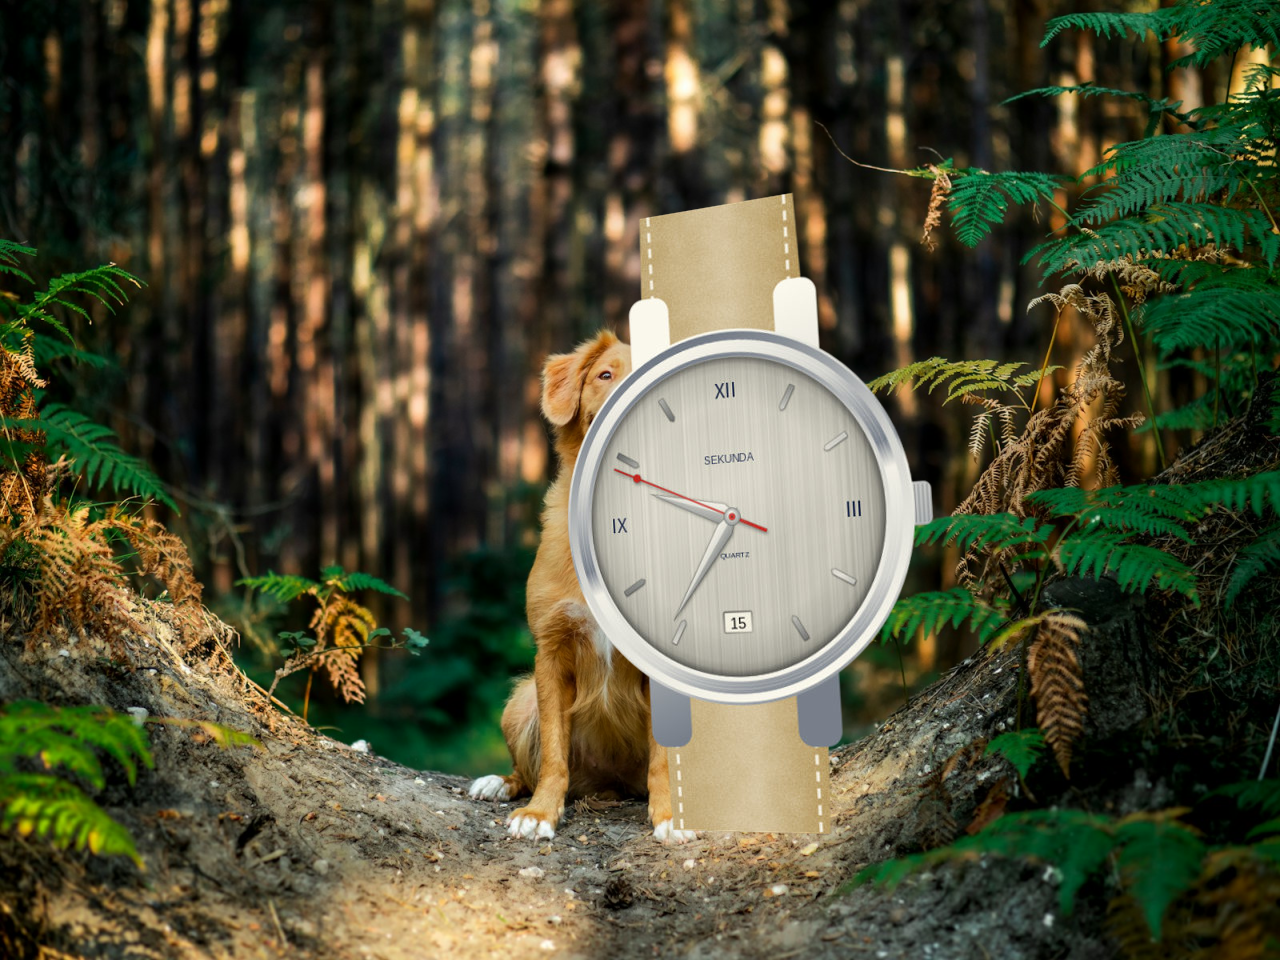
9,35,49
